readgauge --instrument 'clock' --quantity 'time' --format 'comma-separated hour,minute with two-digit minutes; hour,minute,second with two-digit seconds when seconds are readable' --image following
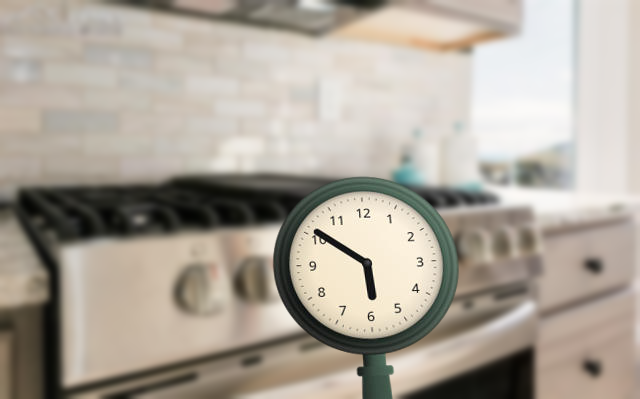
5,51
